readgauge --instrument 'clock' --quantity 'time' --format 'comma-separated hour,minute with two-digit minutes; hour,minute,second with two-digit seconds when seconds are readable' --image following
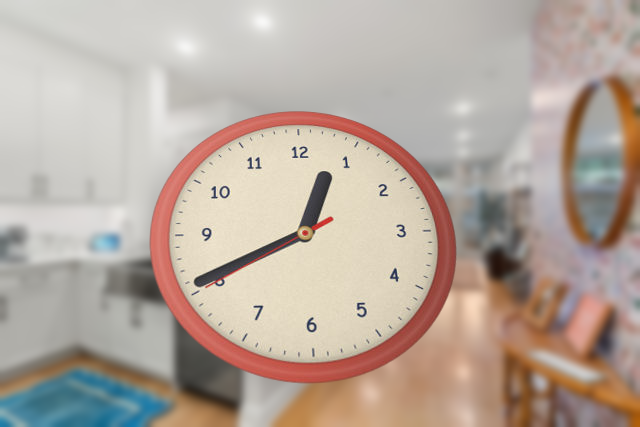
12,40,40
